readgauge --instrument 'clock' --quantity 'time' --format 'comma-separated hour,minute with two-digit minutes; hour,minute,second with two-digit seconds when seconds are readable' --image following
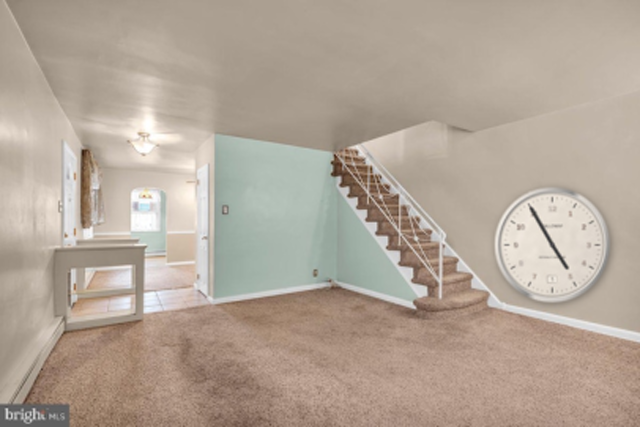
4,55
